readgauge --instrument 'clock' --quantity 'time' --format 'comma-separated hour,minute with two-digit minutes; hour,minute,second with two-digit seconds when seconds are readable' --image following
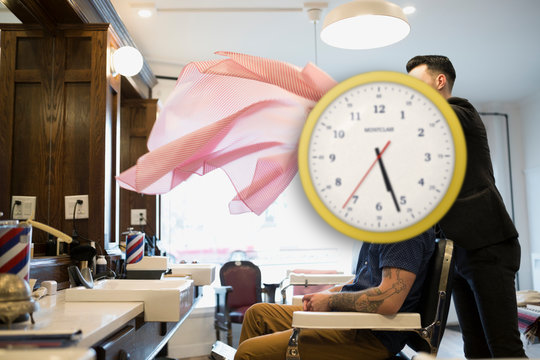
5,26,36
